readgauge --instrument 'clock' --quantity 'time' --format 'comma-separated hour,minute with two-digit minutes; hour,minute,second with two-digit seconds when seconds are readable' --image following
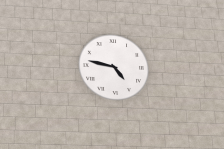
4,47
